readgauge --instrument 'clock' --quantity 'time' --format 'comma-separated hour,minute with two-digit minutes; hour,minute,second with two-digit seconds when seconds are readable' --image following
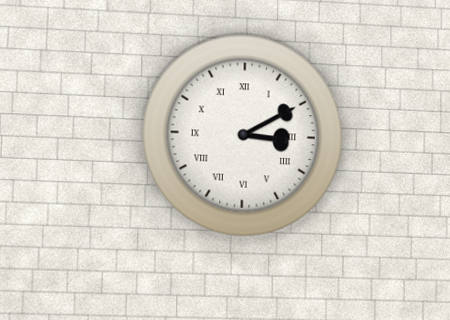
3,10
